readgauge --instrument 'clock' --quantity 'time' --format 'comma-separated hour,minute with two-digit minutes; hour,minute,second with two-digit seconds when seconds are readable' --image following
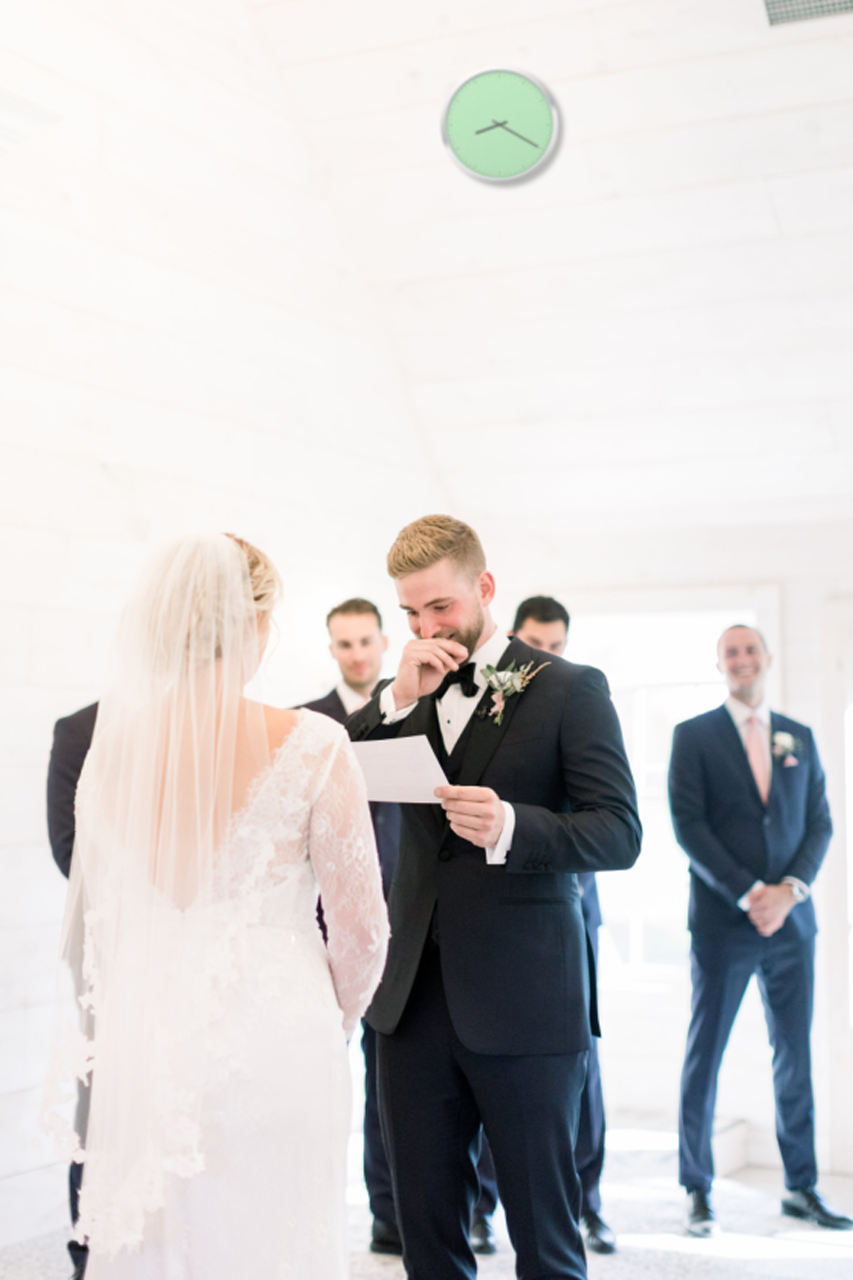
8,20
